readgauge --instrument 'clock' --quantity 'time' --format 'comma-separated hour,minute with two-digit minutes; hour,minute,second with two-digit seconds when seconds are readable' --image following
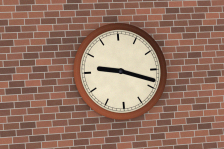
9,18
